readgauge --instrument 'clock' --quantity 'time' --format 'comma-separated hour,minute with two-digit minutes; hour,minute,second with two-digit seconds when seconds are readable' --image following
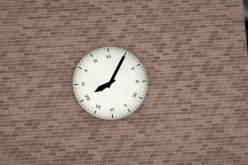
8,05
